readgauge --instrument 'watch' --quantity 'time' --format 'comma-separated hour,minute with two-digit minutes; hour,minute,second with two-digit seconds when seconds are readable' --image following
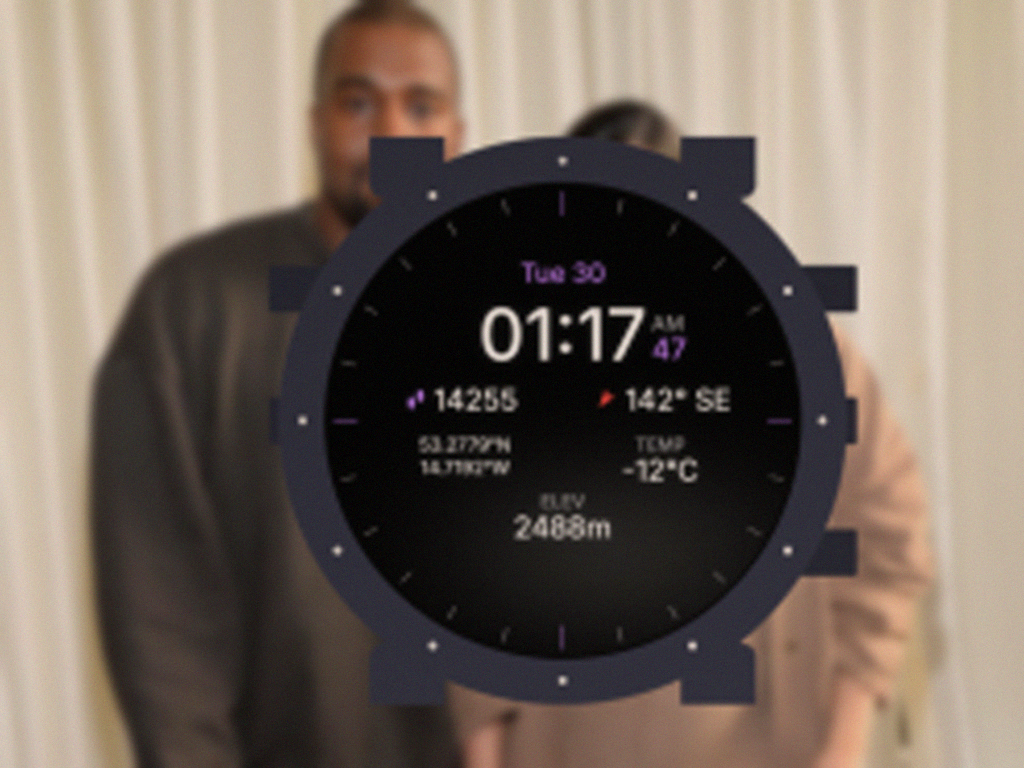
1,17
